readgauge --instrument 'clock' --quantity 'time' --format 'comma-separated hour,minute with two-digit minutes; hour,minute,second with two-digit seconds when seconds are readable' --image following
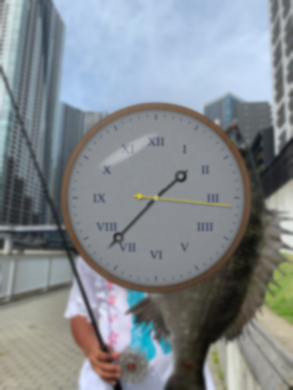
1,37,16
